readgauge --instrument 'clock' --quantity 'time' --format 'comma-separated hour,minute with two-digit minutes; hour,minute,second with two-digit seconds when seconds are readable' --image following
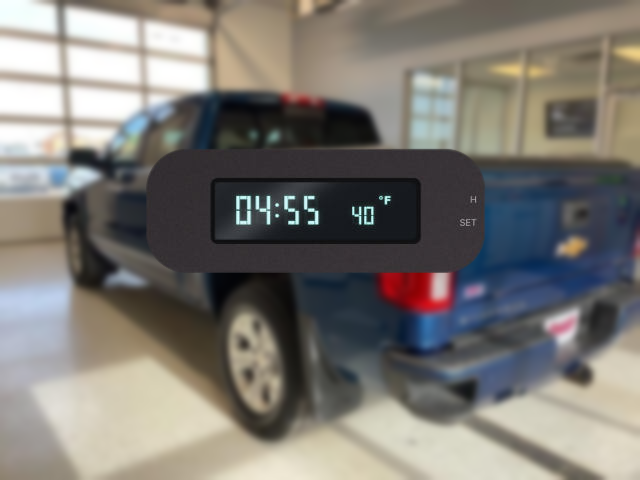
4,55
